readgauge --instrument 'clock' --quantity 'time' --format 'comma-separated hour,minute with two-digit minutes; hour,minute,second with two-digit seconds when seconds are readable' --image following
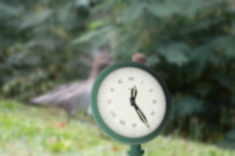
12,25
